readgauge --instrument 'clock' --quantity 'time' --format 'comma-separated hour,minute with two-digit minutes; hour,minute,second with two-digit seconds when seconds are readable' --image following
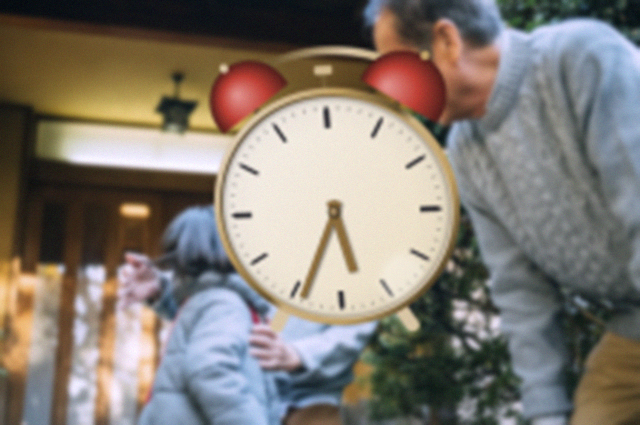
5,34
